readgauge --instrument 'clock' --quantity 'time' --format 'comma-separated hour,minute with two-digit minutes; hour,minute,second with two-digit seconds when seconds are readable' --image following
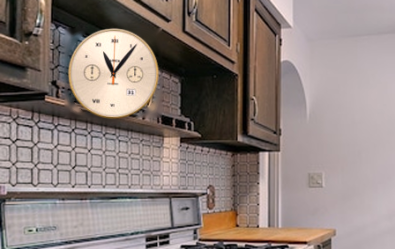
11,06
